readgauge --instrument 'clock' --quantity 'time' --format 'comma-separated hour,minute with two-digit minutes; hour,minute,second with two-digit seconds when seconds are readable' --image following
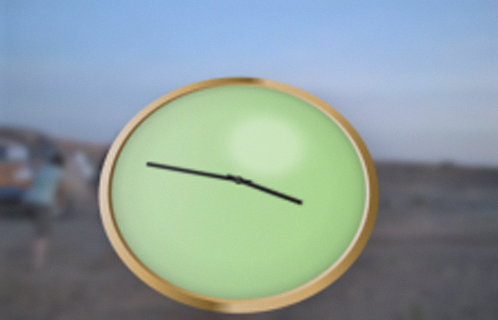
3,47
